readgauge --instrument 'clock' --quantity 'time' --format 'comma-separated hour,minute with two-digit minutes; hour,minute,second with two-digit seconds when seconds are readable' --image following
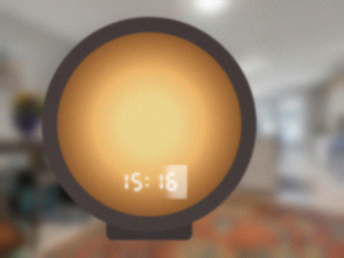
15,16
